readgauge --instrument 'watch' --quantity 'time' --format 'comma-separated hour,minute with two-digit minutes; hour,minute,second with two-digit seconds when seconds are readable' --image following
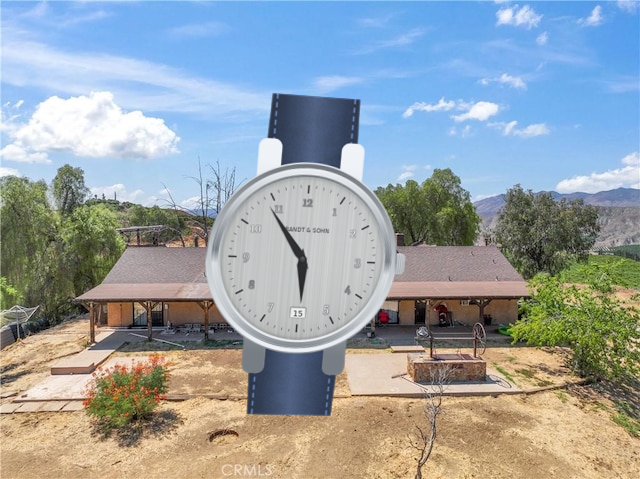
5,54
